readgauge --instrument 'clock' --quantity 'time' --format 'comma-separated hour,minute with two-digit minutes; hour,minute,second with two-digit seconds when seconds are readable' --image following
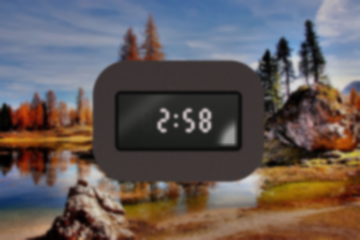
2,58
